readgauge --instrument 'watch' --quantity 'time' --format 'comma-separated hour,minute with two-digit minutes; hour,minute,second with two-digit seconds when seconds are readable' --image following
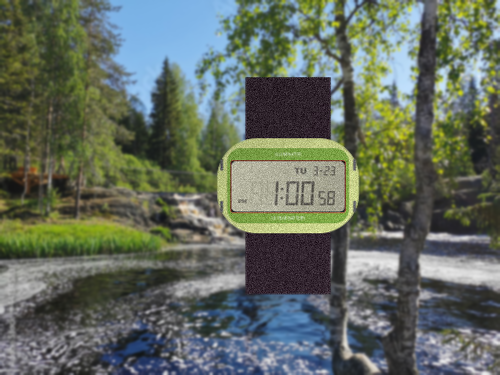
1,00,58
